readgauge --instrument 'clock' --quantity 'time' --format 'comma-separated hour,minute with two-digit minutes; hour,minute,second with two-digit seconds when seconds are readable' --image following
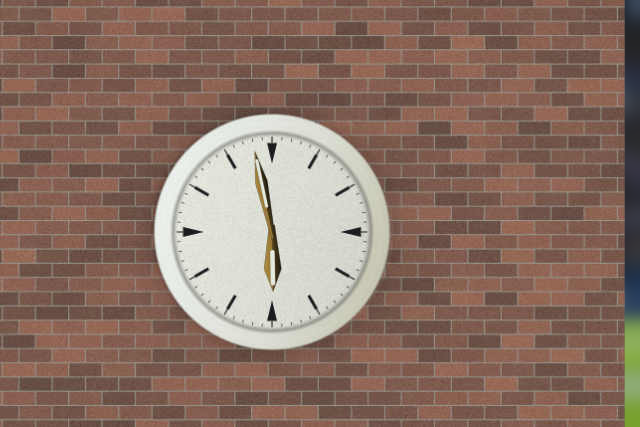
5,58
